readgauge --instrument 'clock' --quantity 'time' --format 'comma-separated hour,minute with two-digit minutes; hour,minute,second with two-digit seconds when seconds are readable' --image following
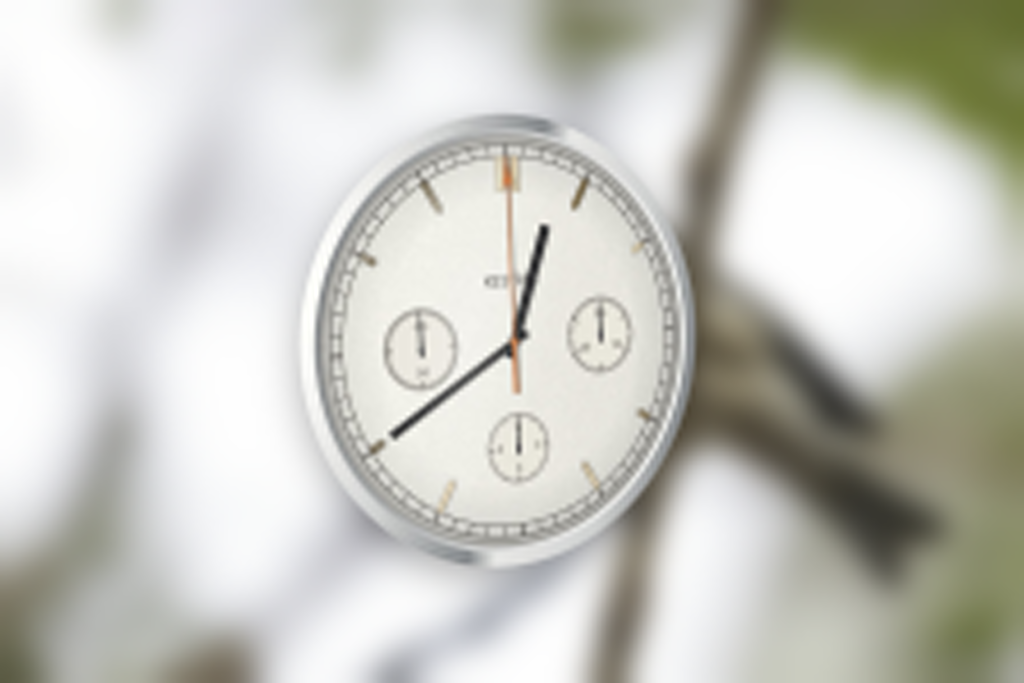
12,40
